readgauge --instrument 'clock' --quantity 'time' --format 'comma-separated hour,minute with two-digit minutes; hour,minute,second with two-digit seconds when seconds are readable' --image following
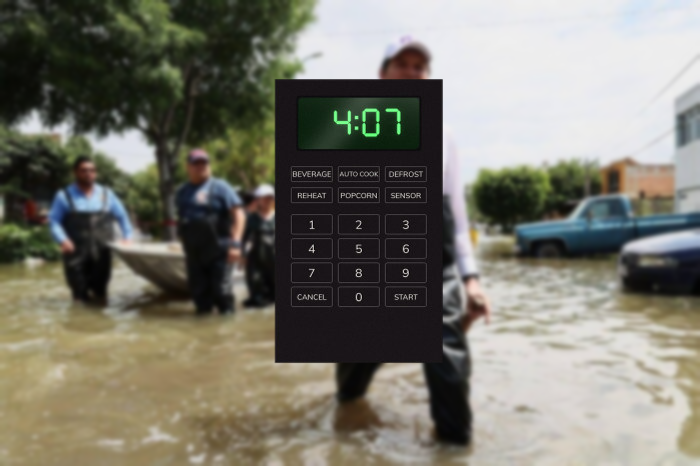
4,07
